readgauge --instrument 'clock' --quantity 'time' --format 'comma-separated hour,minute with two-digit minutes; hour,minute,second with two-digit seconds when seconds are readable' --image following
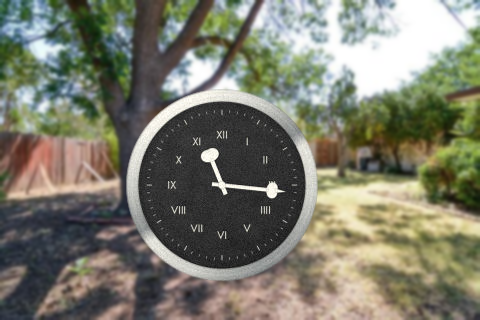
11,16
